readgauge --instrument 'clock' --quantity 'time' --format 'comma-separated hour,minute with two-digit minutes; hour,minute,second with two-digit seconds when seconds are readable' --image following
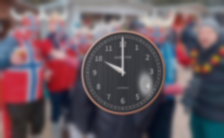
10,00
